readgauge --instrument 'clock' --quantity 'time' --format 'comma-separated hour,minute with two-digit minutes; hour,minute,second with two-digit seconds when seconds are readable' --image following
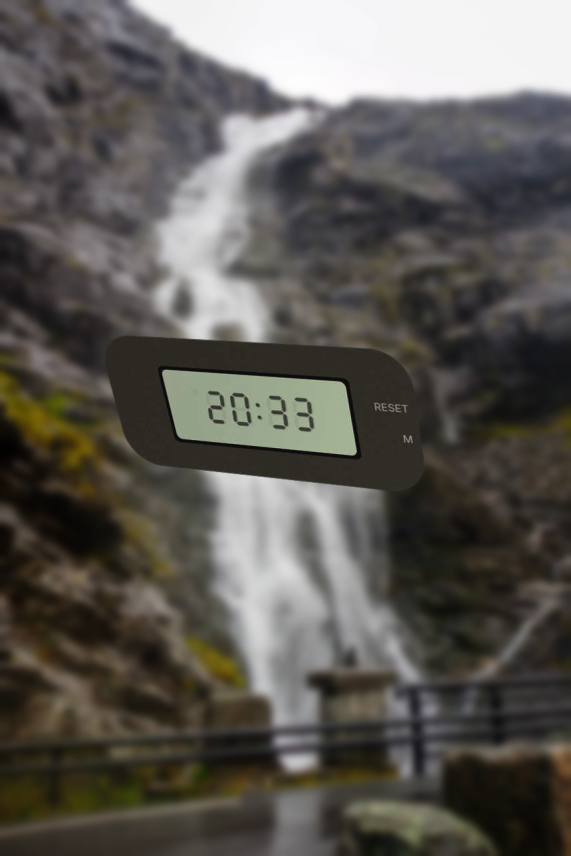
20,33
